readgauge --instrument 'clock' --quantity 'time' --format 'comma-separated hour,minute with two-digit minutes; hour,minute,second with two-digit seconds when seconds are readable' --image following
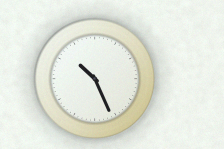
10,26
